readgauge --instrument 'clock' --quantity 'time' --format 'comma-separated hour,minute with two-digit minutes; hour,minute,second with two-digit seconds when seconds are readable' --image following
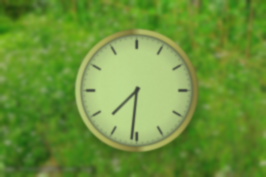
7,31
